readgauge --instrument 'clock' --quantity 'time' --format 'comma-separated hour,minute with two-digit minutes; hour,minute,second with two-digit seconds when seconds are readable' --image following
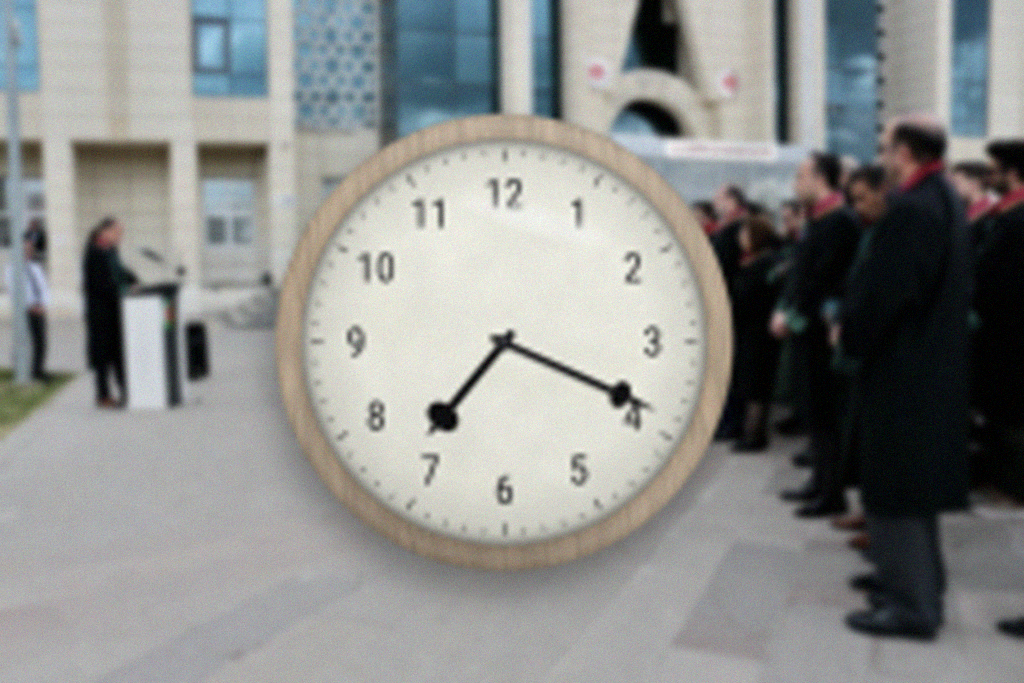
7,19
